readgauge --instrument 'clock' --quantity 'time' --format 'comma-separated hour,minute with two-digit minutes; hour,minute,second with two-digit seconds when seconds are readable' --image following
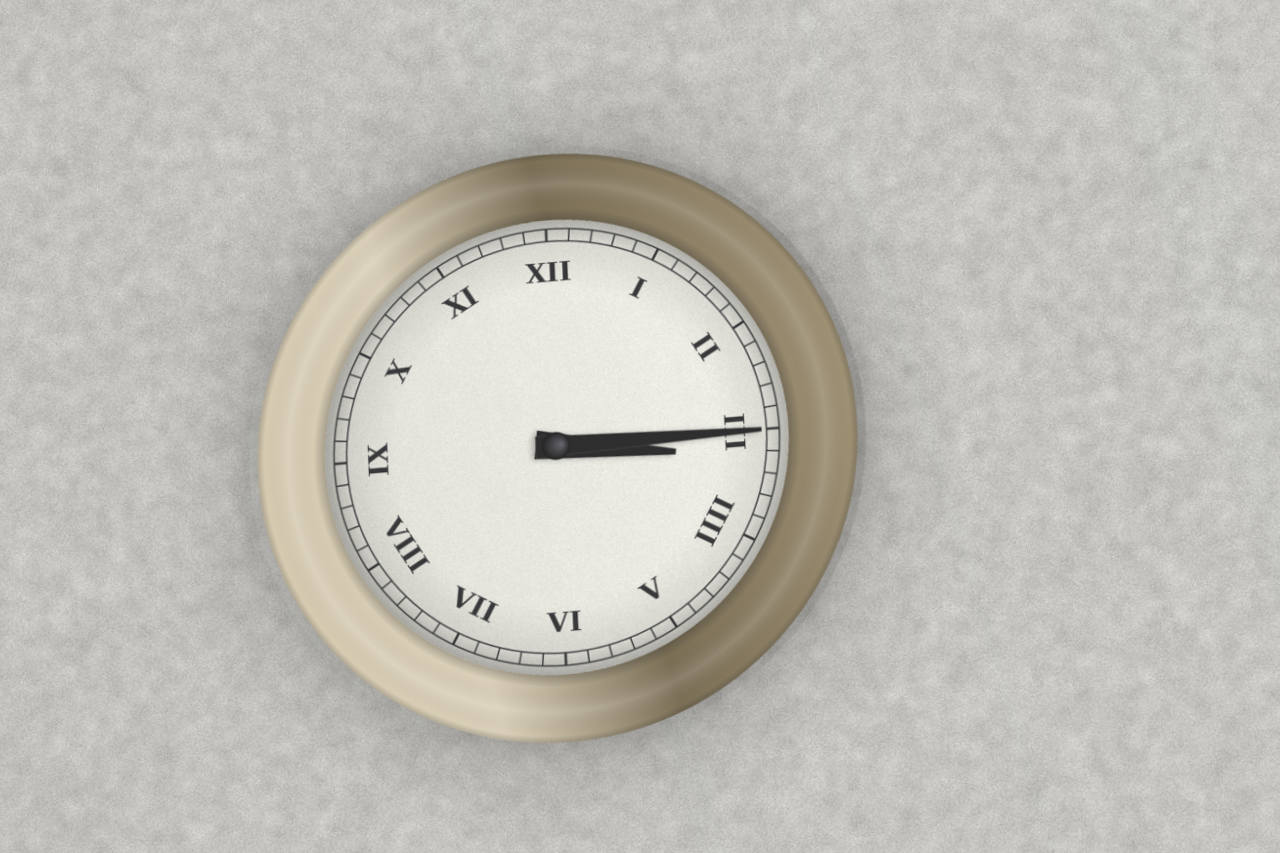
3,15
